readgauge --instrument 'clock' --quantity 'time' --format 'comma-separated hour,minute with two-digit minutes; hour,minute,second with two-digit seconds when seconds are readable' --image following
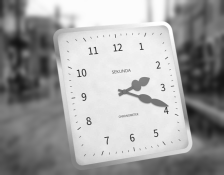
2,19
